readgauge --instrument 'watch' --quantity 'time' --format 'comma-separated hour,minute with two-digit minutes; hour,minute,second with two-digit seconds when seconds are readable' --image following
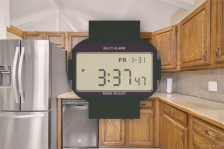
3,37,47
